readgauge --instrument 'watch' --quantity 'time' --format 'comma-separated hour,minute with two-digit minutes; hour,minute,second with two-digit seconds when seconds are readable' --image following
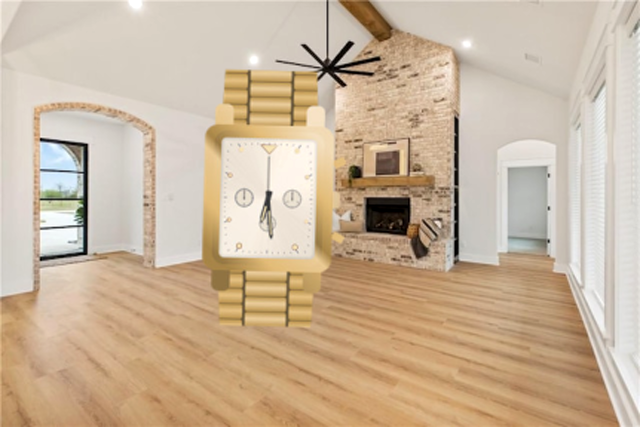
6,29
